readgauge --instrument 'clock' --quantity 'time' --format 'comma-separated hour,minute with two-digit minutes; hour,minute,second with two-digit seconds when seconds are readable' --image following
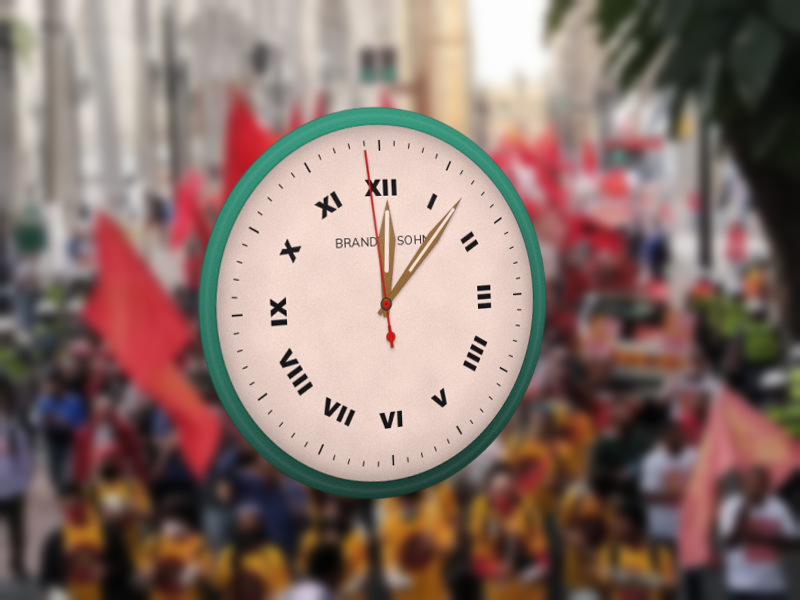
12,06,59
